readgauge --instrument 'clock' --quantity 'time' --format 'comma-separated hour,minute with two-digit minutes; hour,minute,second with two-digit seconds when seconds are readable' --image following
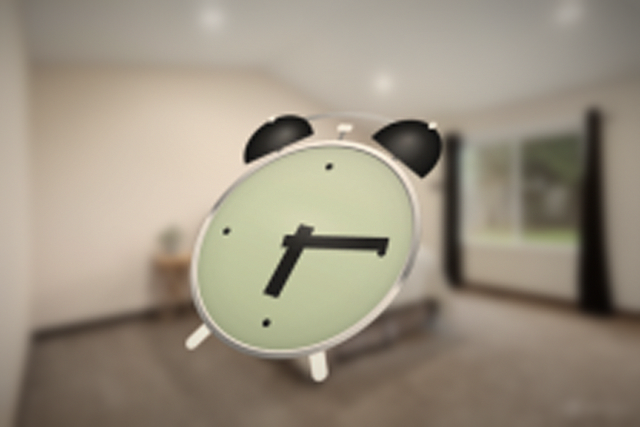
6,14
